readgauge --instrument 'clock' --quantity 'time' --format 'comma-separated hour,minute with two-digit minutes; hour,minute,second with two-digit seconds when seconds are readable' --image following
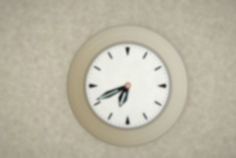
6,41
